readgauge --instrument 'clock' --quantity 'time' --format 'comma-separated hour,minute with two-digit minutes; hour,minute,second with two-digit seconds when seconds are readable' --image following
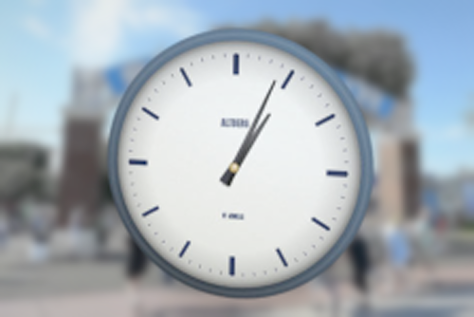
1,04
